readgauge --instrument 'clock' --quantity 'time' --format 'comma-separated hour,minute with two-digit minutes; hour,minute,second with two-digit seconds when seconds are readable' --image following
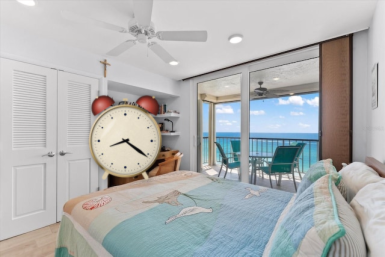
8,21
